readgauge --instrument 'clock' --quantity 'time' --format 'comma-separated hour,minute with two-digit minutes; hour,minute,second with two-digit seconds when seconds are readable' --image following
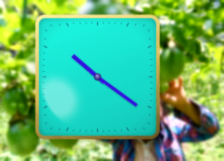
10,21
